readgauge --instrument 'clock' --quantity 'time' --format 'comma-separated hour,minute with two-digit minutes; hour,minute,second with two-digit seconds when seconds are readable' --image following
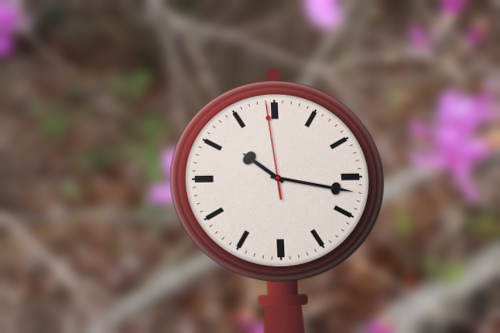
10,16,59
